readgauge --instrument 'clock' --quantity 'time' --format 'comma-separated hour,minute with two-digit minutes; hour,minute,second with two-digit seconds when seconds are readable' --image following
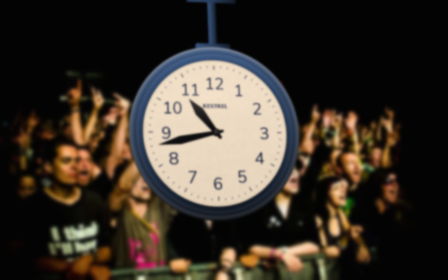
10,43
